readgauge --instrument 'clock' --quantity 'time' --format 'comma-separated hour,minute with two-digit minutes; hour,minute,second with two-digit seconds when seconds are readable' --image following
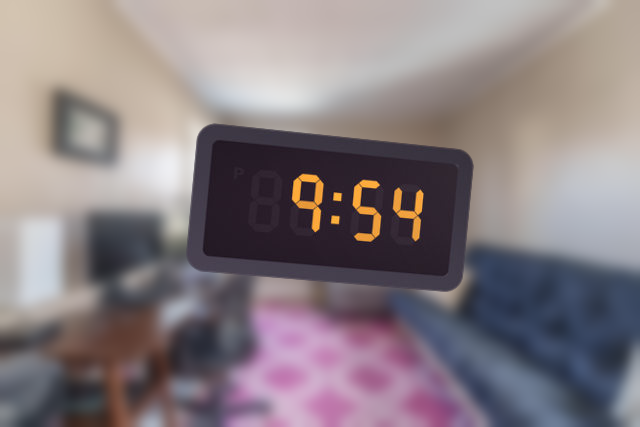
9,54
